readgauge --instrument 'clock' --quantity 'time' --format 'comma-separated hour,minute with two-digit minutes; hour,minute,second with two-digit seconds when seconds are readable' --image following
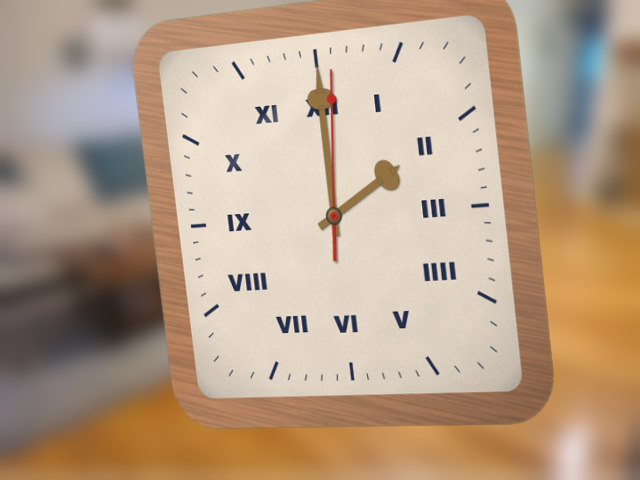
2,00,01
